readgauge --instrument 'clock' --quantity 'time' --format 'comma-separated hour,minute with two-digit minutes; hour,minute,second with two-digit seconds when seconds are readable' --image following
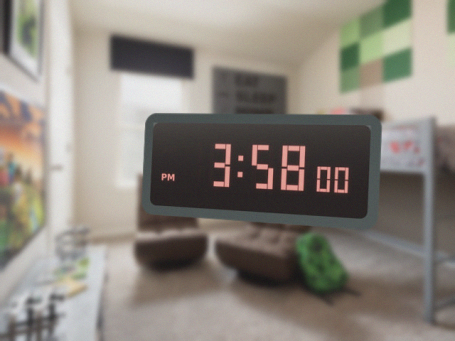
3,58,00
